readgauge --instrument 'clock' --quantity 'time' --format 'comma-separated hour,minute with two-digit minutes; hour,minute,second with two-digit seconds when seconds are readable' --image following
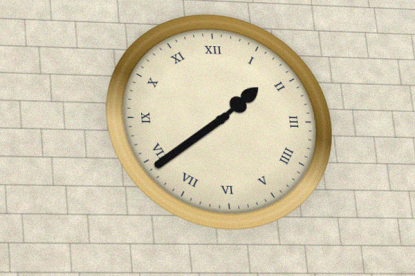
1,39
